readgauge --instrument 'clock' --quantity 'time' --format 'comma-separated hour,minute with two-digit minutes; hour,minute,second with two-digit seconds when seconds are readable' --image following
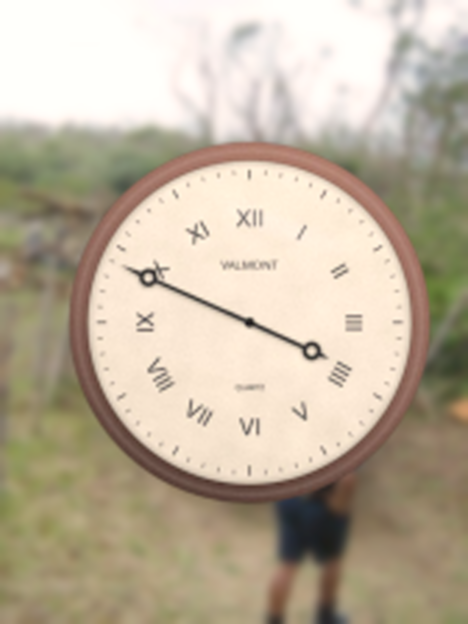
3,49
